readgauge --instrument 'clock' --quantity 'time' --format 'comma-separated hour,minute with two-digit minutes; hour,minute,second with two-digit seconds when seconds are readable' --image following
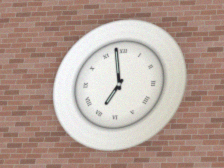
6,58
